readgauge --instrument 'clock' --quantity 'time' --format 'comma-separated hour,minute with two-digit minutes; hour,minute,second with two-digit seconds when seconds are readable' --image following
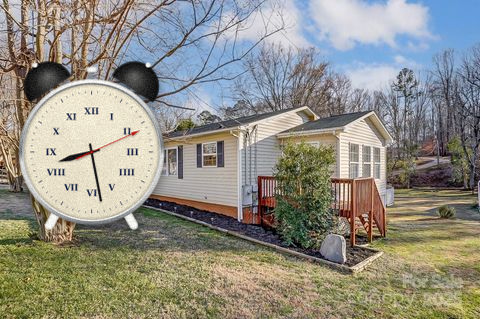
8,28,11
